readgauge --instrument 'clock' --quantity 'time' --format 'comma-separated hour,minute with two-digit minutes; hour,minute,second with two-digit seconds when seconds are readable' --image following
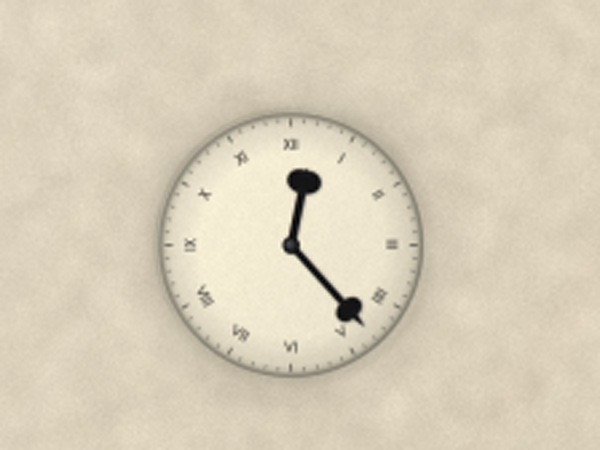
12,23
